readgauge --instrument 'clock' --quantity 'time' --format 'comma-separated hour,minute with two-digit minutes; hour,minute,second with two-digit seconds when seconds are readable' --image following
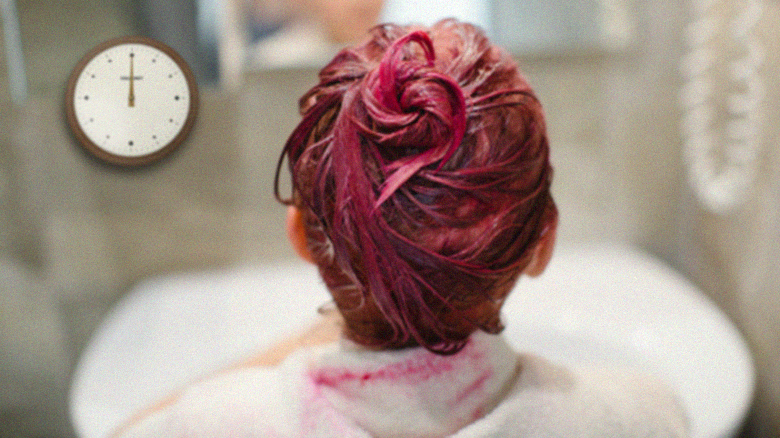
12,00
